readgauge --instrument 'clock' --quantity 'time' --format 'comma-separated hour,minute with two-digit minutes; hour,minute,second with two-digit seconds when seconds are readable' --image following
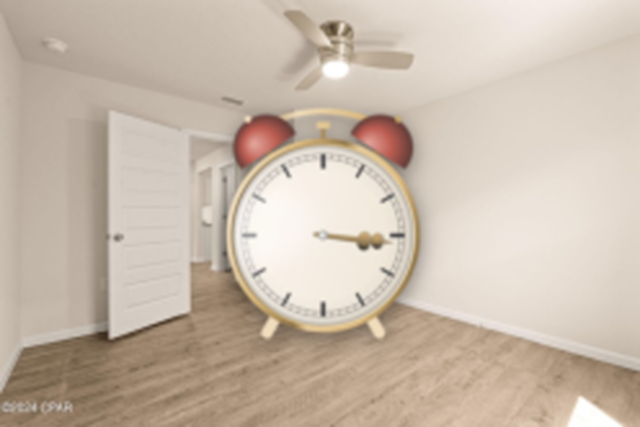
3,16
